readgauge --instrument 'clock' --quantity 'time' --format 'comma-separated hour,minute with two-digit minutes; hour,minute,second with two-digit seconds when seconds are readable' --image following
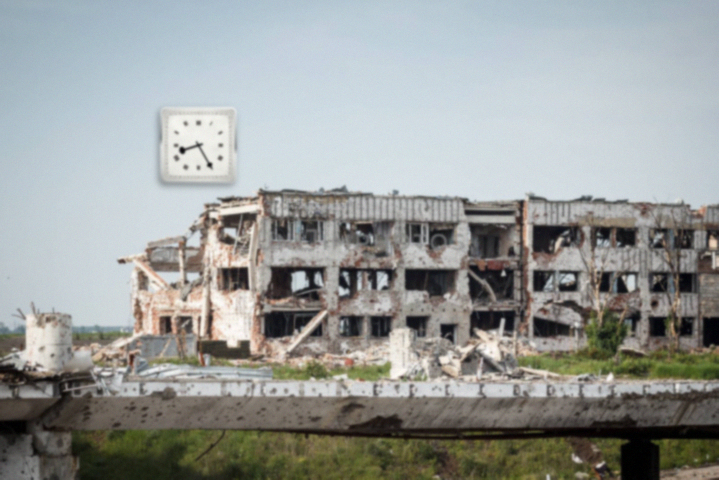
8,25
